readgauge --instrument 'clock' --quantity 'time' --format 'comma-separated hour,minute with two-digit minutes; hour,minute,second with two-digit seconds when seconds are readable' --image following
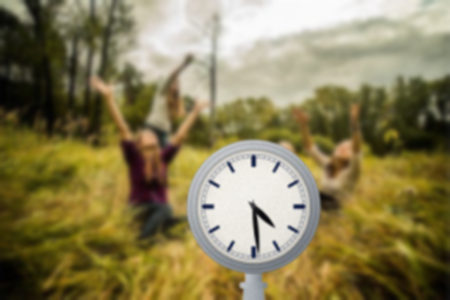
4,29
